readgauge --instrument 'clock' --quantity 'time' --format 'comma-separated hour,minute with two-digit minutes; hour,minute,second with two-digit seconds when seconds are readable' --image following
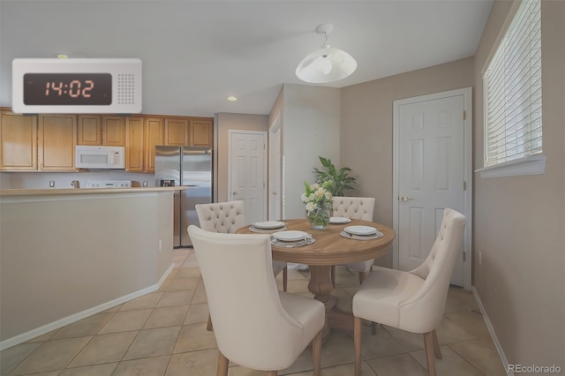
14,02
